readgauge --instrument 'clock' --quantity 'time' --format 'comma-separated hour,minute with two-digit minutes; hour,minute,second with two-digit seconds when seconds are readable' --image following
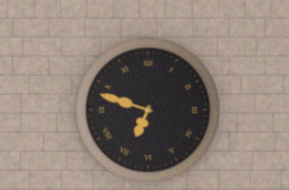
6,48
